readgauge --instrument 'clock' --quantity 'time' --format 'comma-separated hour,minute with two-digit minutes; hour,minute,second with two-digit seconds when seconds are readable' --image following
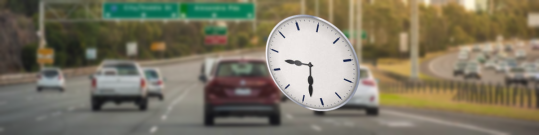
9,33
